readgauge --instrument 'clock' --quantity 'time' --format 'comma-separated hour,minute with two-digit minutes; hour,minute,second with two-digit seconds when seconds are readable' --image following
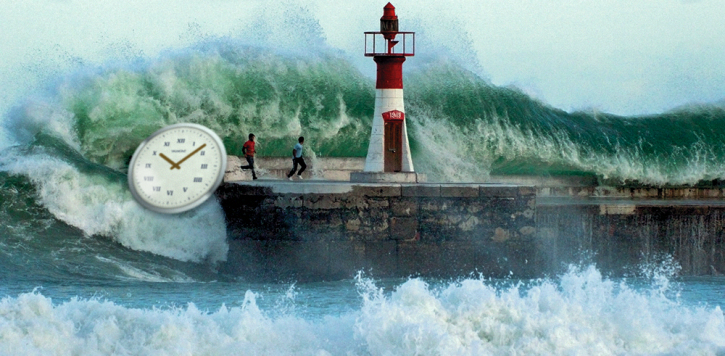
10,08
